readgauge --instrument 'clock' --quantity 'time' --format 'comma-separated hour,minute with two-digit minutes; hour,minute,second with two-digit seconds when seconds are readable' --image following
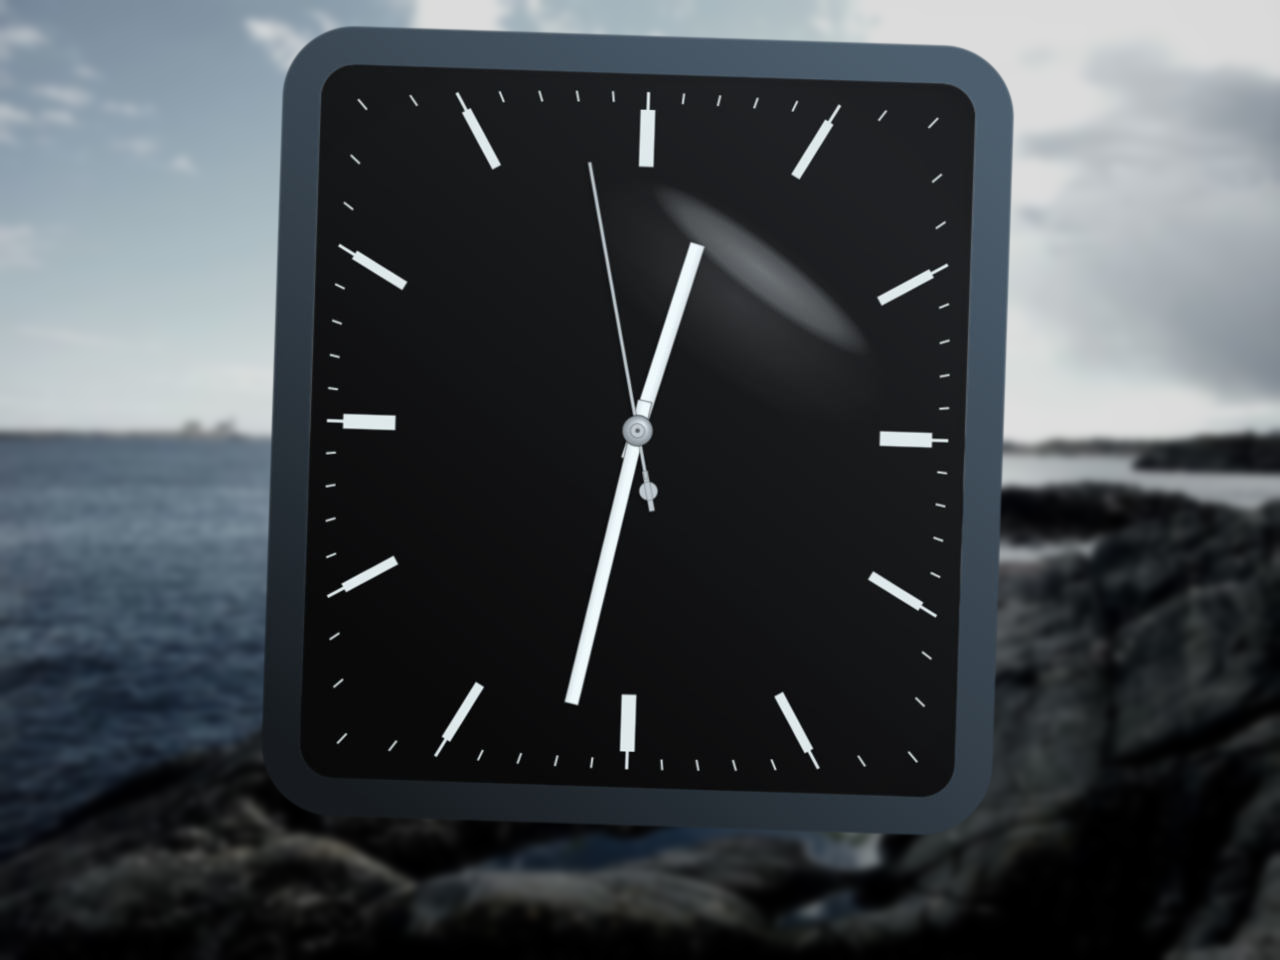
12,31,58
